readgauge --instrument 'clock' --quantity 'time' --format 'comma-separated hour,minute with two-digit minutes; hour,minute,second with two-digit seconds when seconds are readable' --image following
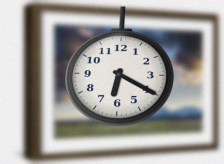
6,20
